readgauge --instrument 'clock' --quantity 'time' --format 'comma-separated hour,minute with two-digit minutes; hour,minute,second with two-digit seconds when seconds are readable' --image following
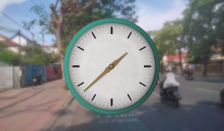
1,38
